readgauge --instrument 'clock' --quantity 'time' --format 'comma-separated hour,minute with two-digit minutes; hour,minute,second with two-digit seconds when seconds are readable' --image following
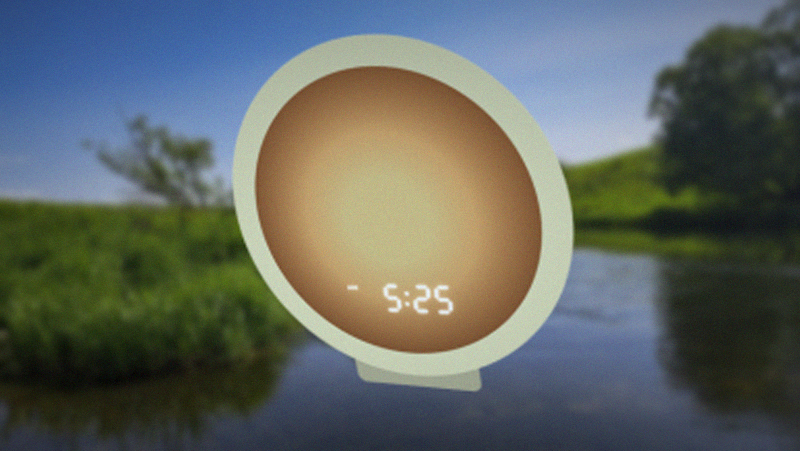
5,25
